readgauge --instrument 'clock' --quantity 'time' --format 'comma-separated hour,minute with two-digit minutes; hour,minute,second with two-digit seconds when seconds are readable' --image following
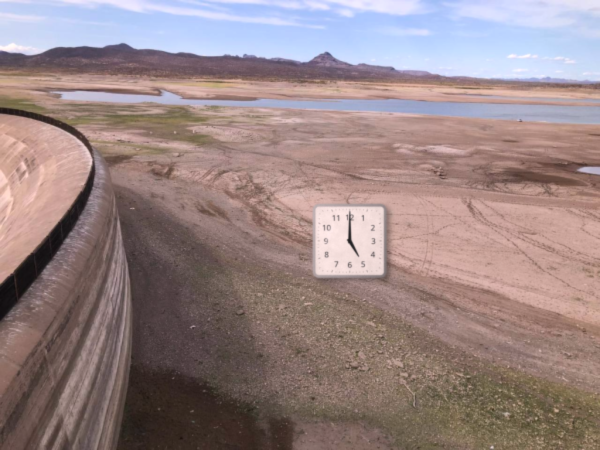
5,00
